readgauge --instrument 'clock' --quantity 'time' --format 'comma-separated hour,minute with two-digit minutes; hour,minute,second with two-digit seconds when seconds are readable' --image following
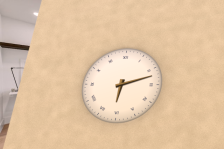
6,12
